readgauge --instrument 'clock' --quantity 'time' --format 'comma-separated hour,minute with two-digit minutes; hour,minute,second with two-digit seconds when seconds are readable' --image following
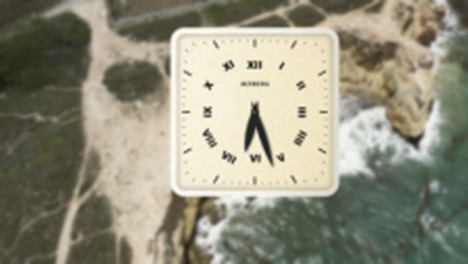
6,27
